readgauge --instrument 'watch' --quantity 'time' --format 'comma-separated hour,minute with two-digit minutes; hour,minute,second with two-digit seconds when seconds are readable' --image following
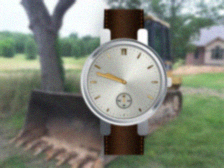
9,48
